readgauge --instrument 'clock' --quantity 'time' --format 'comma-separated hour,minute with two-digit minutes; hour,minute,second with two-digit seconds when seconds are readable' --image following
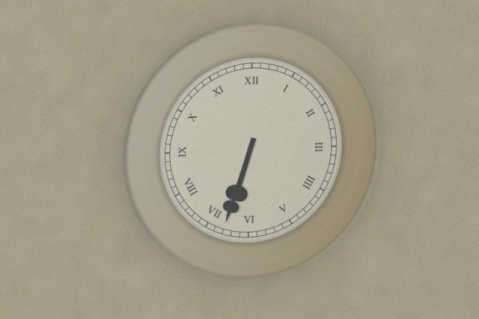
6,33
